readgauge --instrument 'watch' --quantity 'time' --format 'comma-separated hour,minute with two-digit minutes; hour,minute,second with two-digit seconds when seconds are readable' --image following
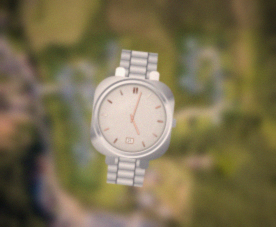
5,02
